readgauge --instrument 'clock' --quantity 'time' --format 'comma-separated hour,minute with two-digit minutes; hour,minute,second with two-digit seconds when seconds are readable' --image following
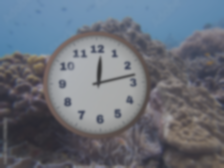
12,13
